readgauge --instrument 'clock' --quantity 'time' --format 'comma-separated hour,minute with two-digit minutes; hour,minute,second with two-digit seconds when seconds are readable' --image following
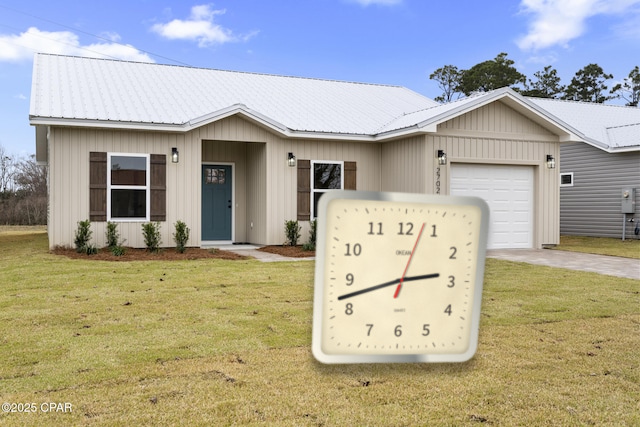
2,42,03
